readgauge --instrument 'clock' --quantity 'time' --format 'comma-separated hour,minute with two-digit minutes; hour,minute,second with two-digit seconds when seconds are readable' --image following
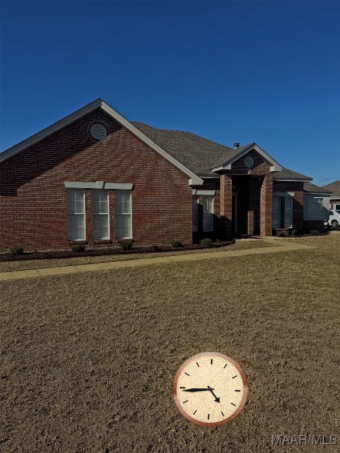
4,44
